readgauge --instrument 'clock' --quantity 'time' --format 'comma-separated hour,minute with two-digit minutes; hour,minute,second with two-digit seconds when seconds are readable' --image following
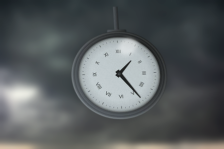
1,24
